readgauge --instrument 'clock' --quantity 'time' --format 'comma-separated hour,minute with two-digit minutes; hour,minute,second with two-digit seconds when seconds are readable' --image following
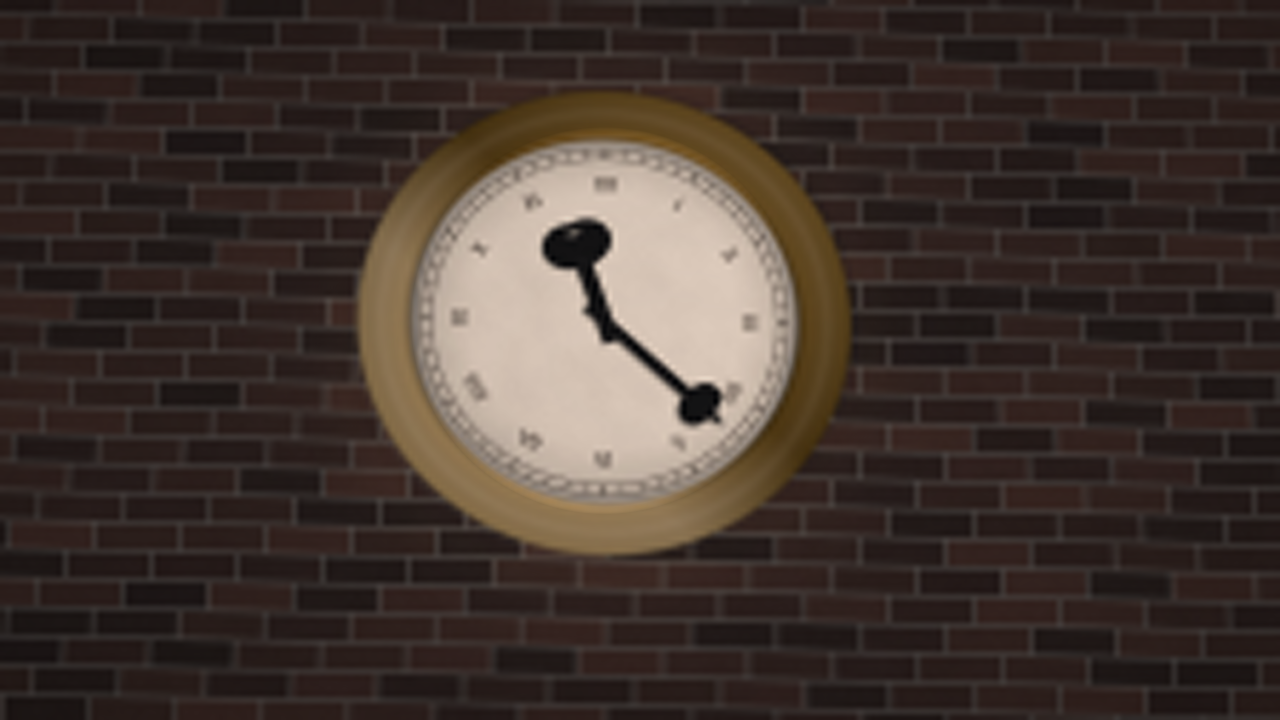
11,22
